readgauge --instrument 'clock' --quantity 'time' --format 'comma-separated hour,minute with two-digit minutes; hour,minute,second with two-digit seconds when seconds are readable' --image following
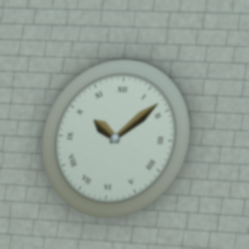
10,08
